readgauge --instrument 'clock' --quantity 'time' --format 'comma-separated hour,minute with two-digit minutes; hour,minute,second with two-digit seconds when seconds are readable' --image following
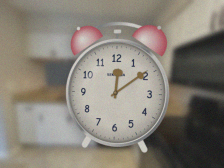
12,09
